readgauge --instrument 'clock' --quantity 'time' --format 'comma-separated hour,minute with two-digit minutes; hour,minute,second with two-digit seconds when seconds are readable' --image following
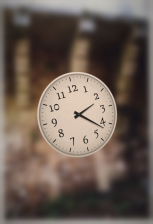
2,22
